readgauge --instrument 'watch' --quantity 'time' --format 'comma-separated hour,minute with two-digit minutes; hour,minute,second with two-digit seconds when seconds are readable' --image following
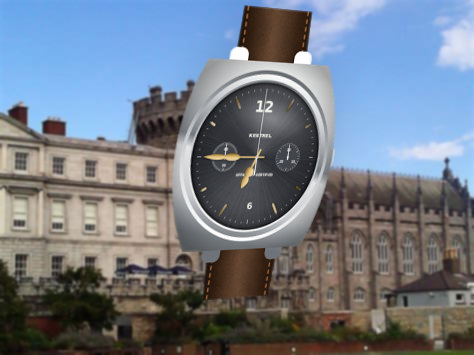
6,45
